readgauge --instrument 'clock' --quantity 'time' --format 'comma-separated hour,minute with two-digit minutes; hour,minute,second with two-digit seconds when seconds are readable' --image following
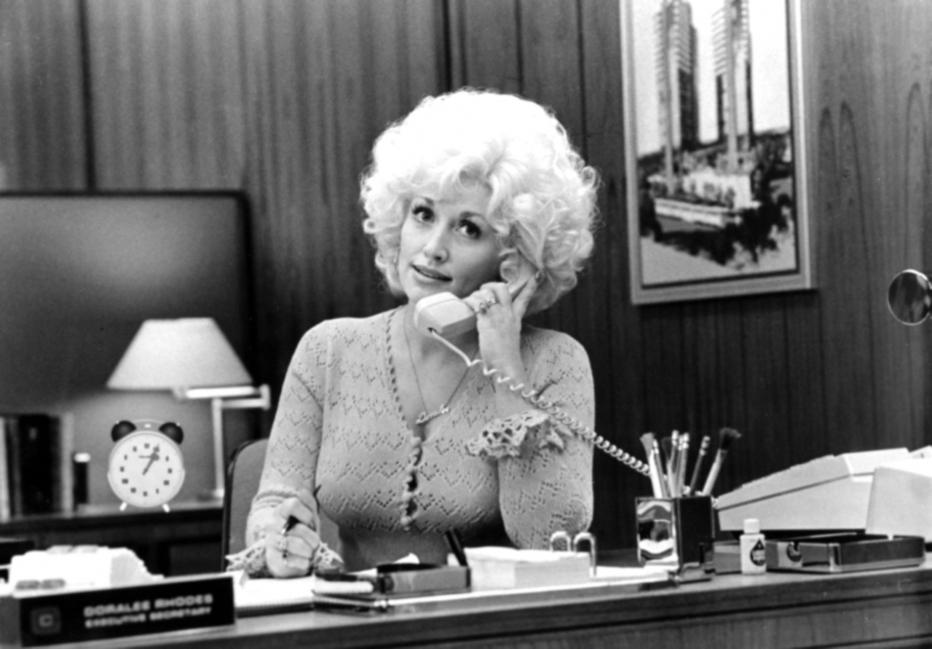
1,04
